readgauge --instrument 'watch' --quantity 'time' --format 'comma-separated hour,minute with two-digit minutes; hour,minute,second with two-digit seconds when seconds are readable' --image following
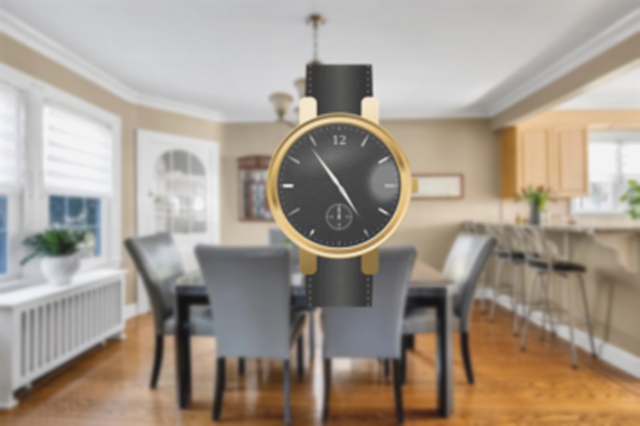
4,54
